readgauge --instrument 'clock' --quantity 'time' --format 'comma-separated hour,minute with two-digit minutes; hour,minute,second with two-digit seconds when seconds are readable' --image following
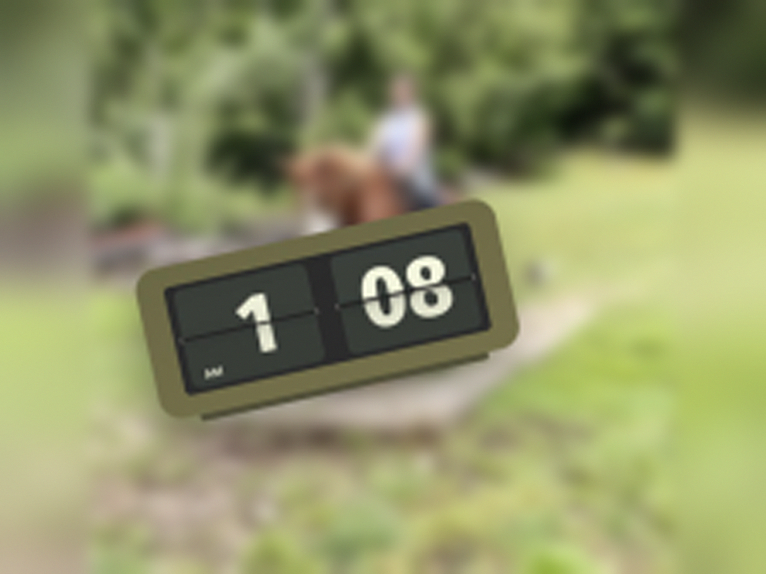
1,08
